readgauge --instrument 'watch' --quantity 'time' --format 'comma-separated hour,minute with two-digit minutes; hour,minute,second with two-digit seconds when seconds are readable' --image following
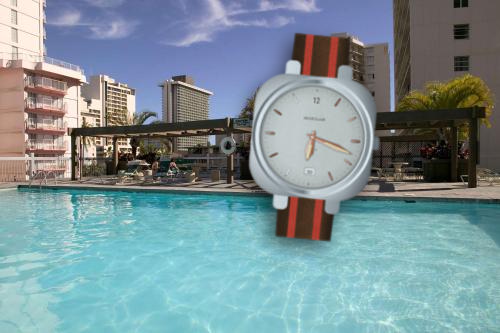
6,18
